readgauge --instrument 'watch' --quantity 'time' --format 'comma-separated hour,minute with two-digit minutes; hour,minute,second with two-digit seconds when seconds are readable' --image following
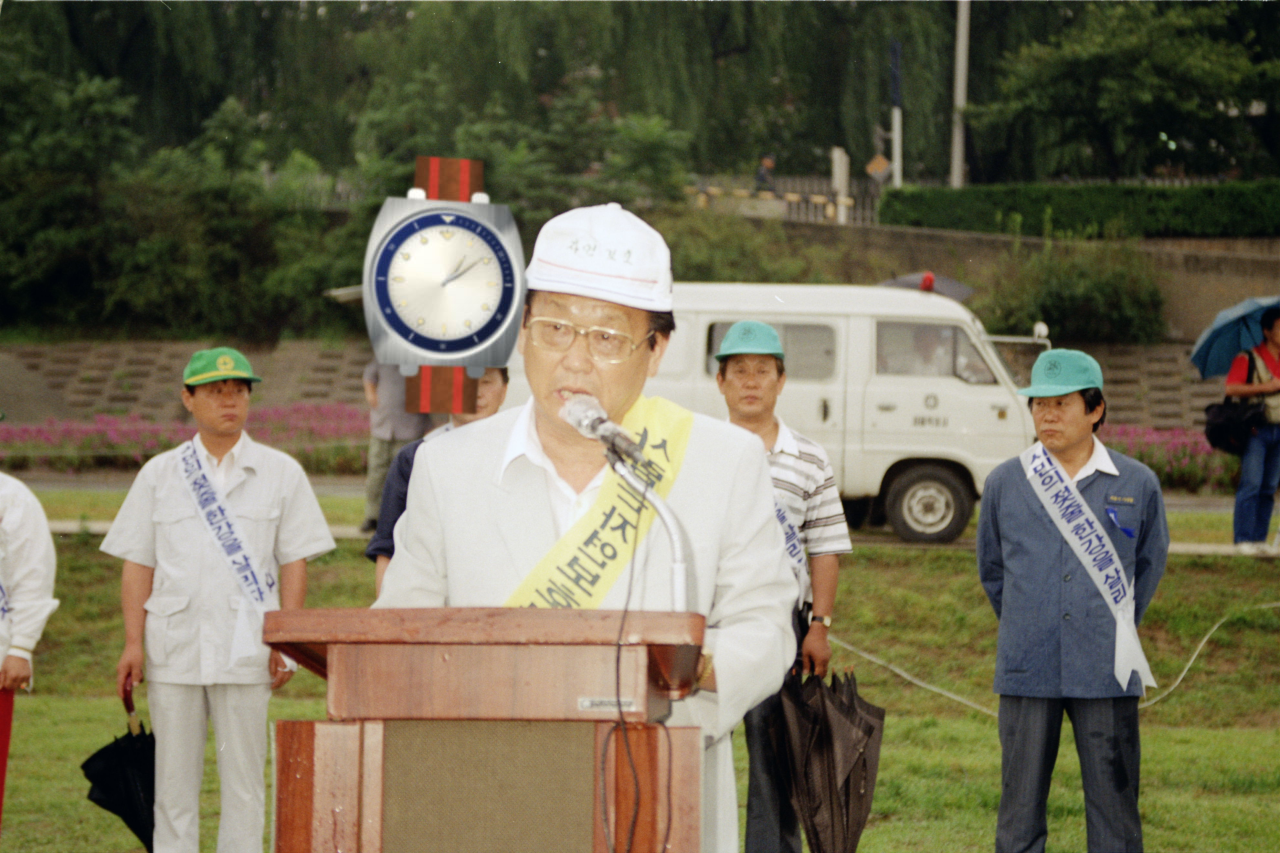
1,09
